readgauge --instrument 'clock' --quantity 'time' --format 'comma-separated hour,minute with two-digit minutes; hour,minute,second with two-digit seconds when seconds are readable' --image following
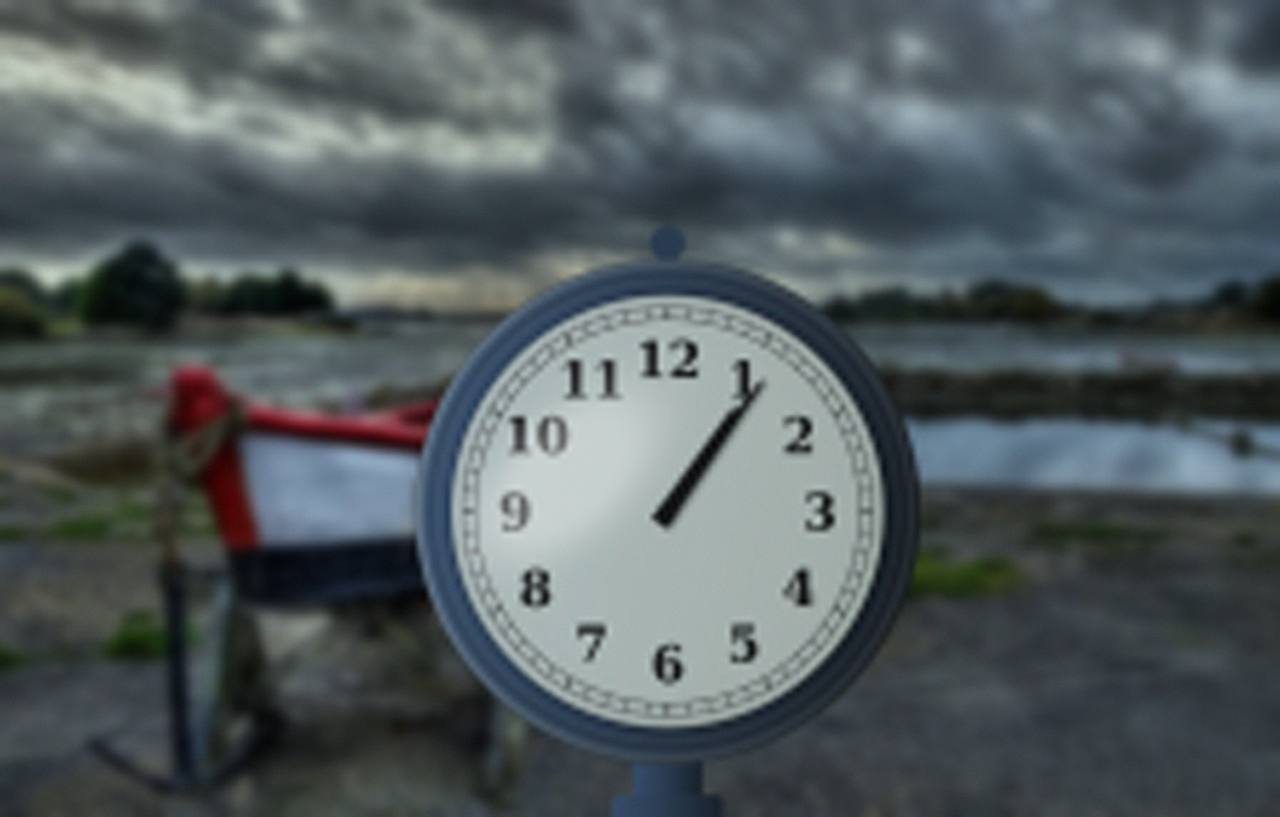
1,06
